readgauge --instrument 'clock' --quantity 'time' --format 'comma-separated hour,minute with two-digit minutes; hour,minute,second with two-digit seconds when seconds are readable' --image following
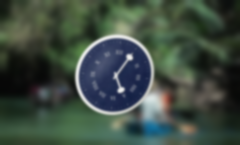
5,05
